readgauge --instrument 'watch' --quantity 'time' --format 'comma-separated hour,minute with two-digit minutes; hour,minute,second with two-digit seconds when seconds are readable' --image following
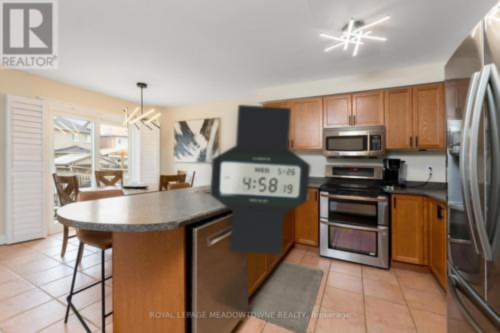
4,58
